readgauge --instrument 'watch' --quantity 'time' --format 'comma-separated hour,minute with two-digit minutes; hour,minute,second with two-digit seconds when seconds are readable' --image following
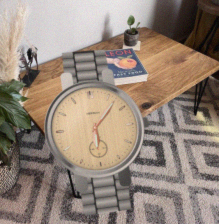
6,07
